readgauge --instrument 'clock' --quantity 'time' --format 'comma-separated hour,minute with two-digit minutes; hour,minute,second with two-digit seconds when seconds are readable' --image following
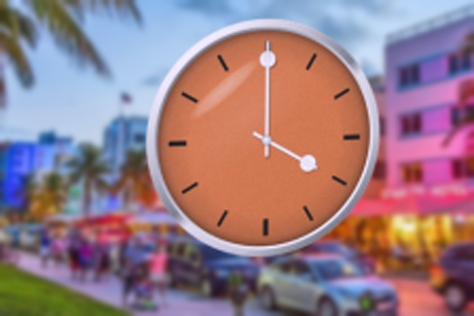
4,00
